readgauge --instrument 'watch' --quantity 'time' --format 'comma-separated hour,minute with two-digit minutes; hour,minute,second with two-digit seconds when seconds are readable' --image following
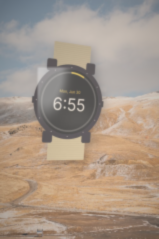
6,55
